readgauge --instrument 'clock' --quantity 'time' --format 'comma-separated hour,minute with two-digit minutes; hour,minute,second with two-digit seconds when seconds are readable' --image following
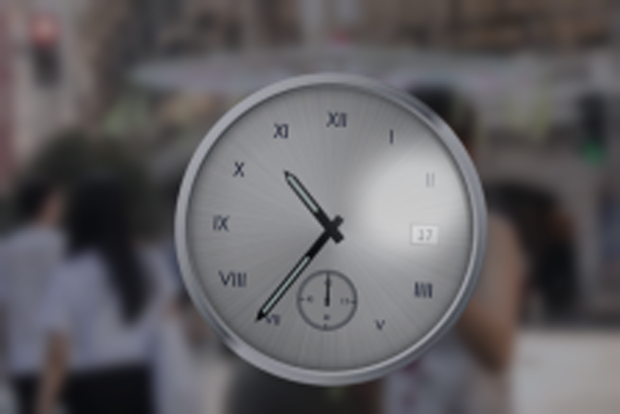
10,36
